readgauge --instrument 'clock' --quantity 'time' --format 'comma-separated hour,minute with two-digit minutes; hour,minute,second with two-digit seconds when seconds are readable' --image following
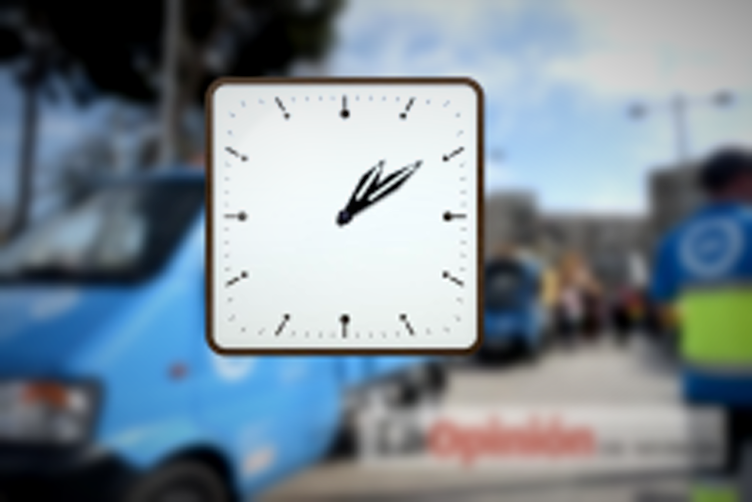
1,09
